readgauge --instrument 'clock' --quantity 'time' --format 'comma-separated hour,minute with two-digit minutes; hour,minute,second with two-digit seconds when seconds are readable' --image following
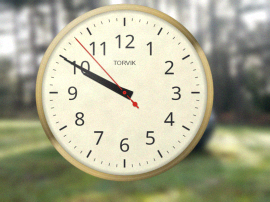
9,49,53
